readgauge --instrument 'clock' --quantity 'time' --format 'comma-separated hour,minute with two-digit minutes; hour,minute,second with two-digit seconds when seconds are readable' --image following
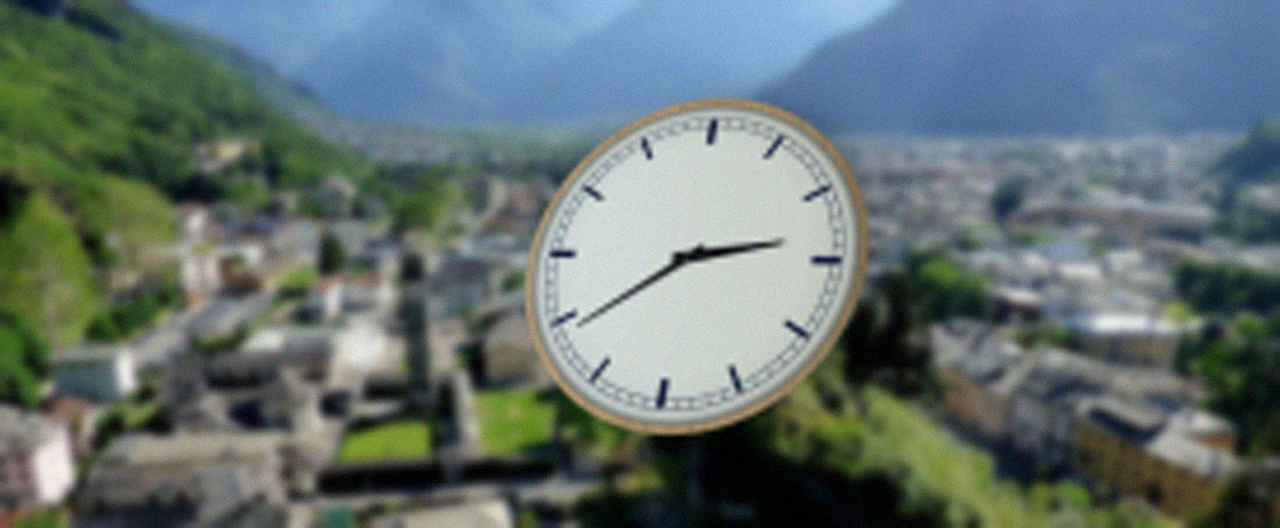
2,39
